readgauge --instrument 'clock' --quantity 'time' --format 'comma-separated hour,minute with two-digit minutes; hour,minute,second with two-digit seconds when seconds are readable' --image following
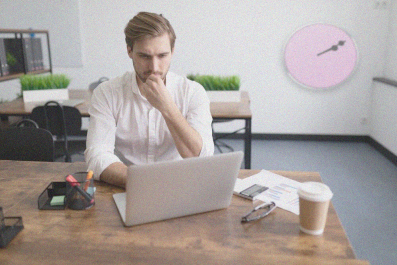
2,10
